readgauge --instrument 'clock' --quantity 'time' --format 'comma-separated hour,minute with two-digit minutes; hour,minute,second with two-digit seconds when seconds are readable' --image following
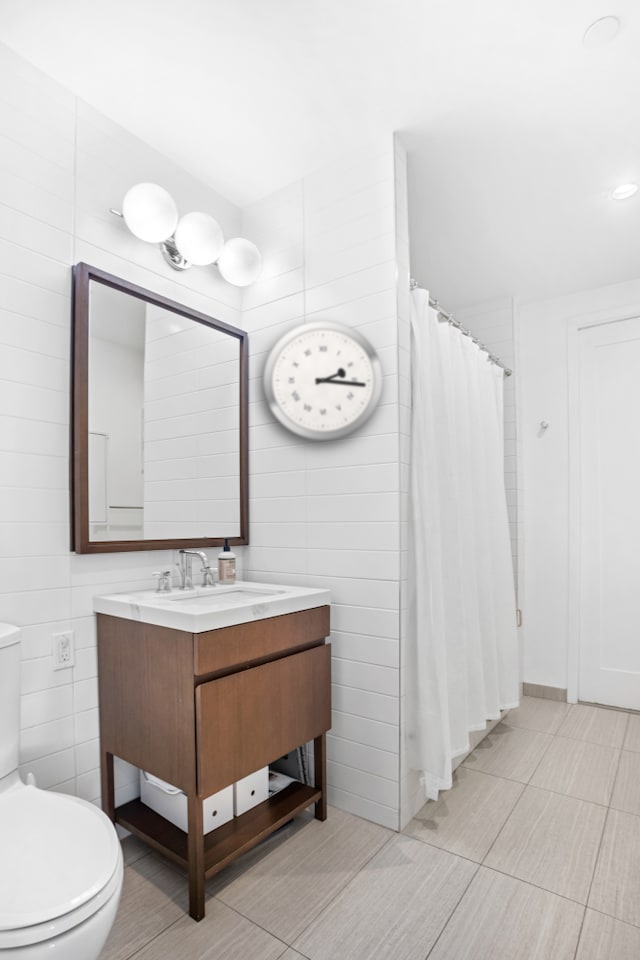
2,16
